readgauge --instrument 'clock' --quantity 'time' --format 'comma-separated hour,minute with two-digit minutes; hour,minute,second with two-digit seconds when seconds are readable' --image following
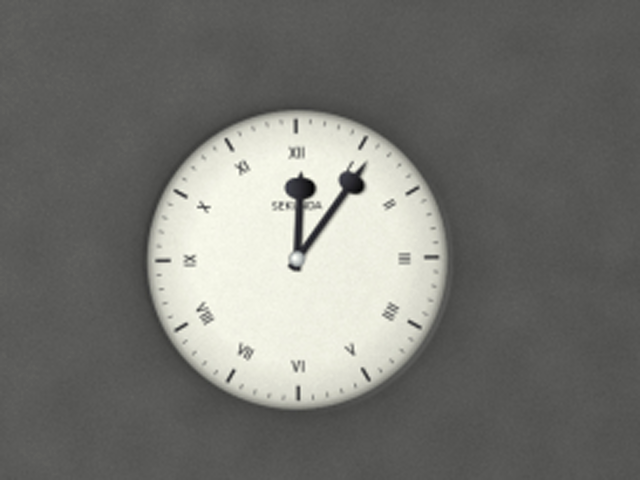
12,06
